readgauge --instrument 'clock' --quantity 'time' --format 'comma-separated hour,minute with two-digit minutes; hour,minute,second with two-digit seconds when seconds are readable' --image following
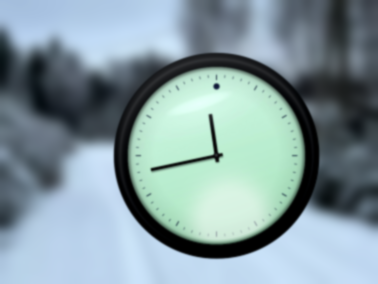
11,43
